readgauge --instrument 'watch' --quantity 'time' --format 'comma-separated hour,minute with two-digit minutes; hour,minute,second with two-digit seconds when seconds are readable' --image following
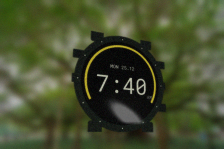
7,40
